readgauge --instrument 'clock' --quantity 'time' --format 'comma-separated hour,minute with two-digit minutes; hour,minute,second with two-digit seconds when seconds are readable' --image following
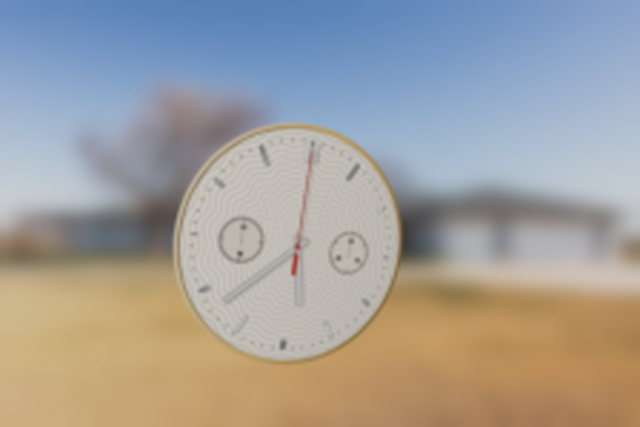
5,38
